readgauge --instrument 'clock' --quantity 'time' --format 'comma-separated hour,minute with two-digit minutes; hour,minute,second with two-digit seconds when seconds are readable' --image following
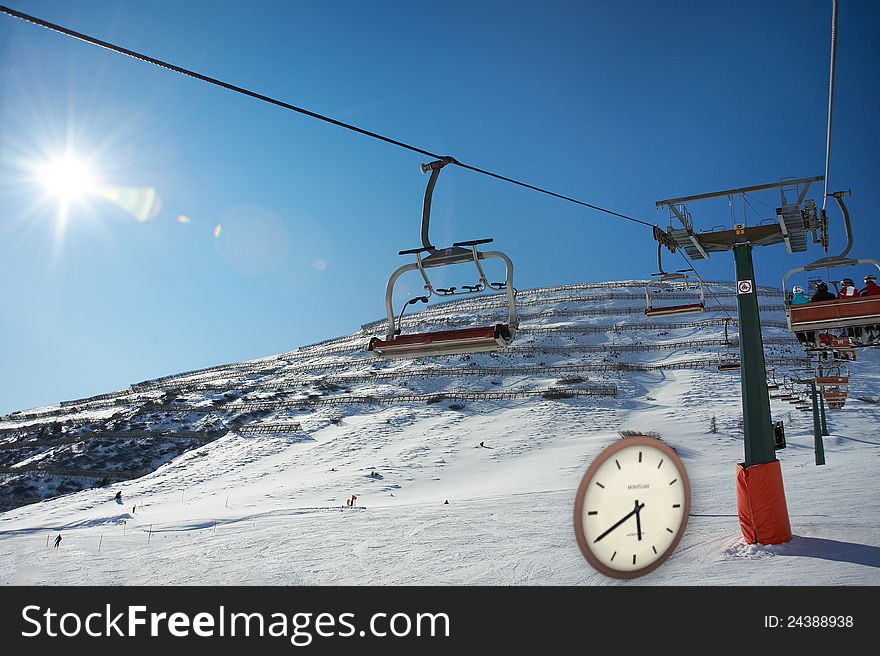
5,40
